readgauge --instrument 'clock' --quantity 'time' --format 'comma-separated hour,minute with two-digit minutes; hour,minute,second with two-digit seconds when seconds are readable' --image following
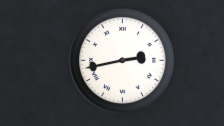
2,43
